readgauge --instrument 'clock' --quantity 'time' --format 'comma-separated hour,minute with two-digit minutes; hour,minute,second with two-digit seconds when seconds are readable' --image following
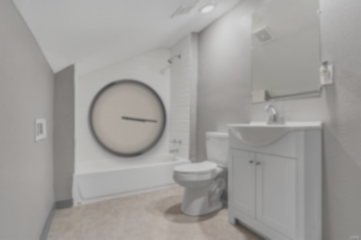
3,16
